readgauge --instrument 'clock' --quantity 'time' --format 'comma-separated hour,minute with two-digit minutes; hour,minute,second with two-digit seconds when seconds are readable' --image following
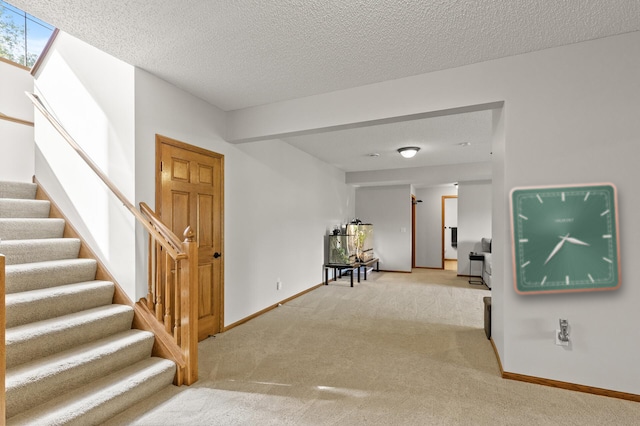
3,37
